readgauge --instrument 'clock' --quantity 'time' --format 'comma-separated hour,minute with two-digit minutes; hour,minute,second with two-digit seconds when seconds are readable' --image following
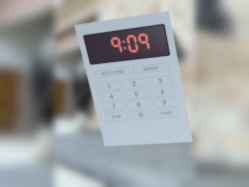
9,09
